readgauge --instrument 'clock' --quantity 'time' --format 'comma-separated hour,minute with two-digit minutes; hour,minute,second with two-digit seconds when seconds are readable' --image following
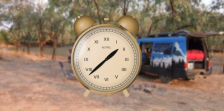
1,38
